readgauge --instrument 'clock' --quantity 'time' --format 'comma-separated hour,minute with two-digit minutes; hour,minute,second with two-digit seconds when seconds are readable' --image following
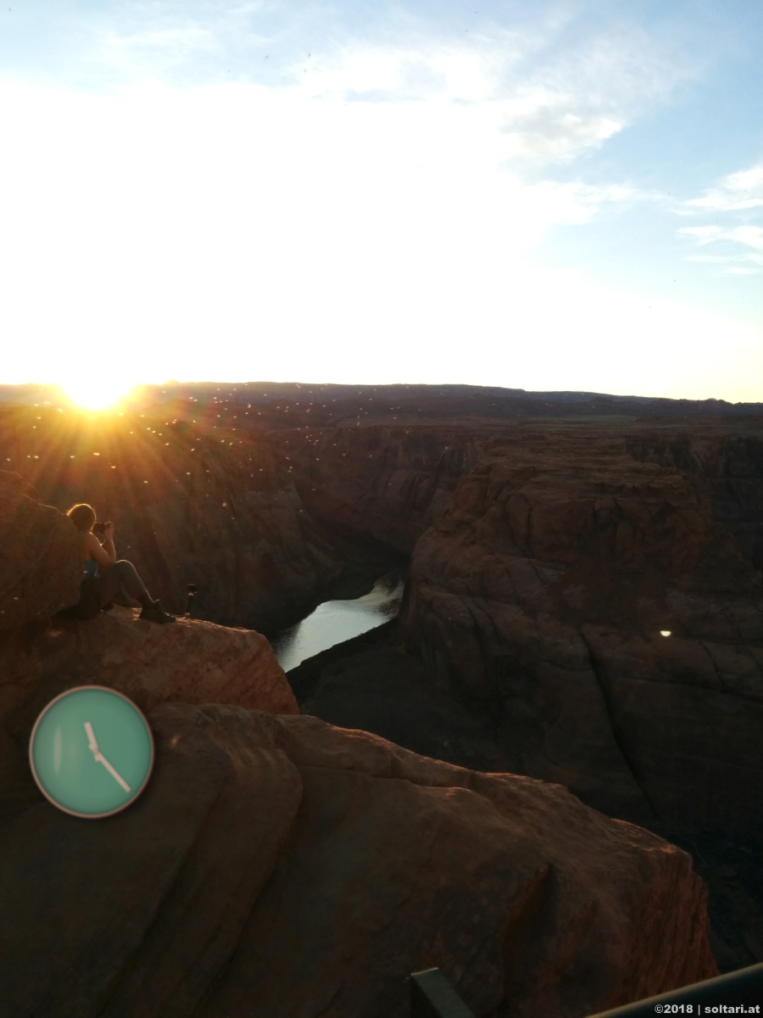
11,23
